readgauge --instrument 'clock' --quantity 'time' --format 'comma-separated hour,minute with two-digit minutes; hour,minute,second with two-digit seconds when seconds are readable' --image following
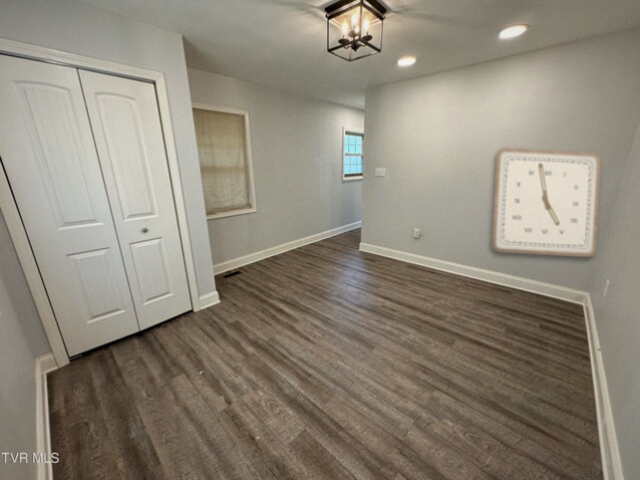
4,58
